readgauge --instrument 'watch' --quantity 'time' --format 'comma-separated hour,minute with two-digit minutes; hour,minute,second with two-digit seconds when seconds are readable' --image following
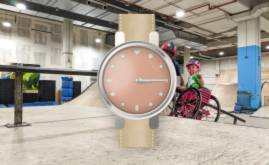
3,15
